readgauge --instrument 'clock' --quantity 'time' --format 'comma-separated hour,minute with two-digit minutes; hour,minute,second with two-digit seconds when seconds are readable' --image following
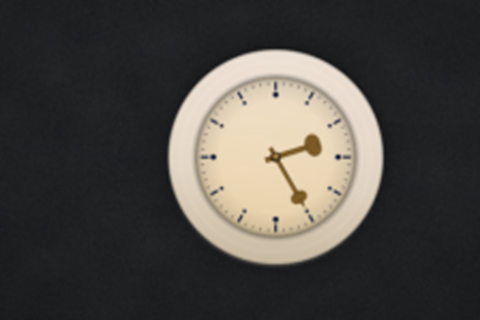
2,25
